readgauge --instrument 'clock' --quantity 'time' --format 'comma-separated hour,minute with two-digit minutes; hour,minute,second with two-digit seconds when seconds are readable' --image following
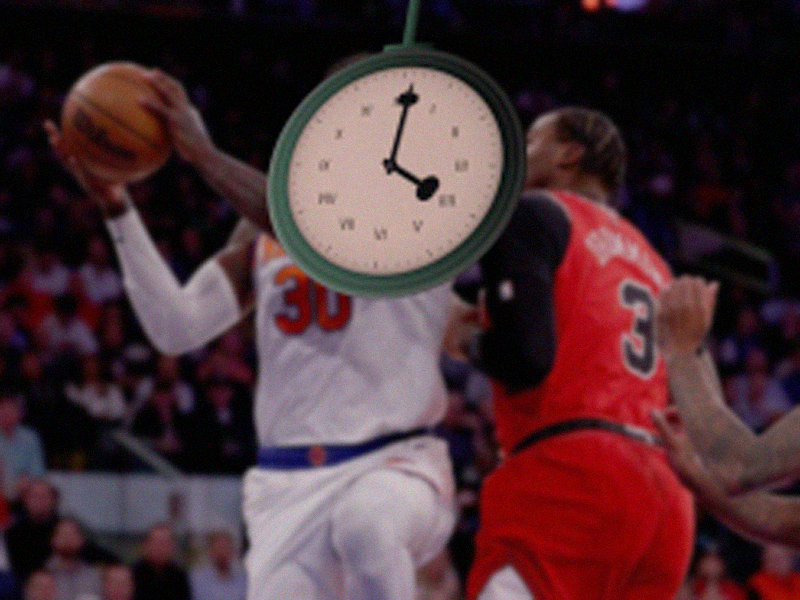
4,01
